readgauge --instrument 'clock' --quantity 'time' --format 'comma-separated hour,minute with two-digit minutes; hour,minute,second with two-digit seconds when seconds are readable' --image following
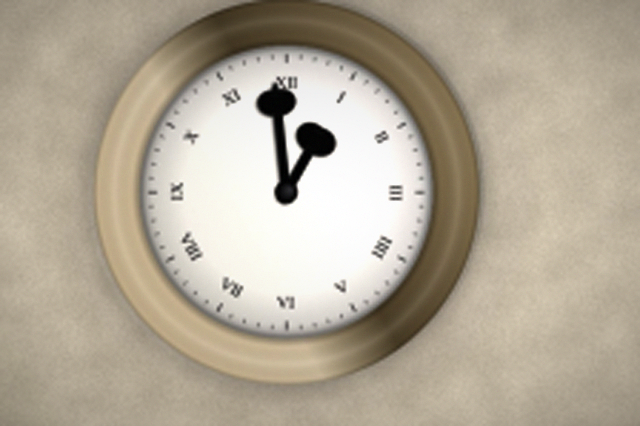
12,59
